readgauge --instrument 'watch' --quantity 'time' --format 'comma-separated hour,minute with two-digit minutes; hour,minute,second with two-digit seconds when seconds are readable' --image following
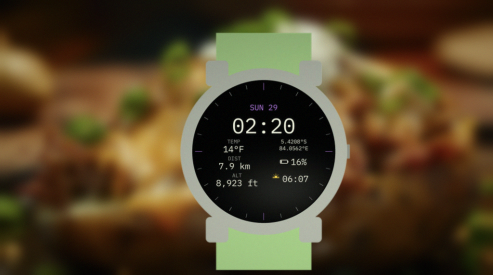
2,20
